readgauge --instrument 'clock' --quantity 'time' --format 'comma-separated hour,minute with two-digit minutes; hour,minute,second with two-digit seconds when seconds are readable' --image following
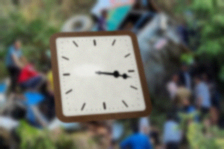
3,17
